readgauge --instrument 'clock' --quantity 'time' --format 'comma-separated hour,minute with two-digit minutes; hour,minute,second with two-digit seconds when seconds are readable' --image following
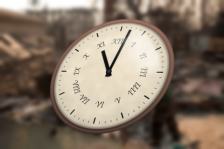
11,02
